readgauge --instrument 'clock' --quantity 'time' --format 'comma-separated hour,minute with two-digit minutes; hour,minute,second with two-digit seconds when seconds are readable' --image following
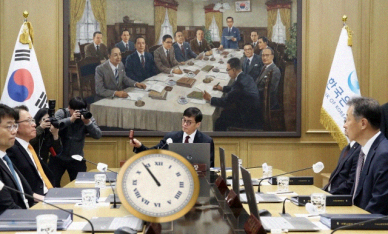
10,54
